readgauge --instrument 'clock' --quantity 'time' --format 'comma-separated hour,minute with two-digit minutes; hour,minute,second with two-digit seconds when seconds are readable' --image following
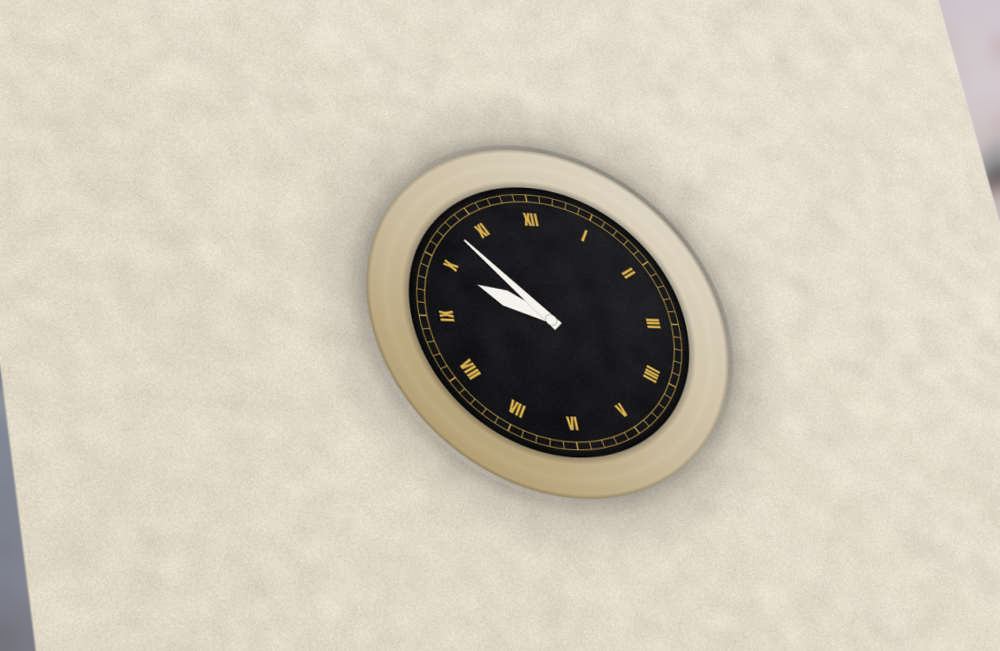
9,53
